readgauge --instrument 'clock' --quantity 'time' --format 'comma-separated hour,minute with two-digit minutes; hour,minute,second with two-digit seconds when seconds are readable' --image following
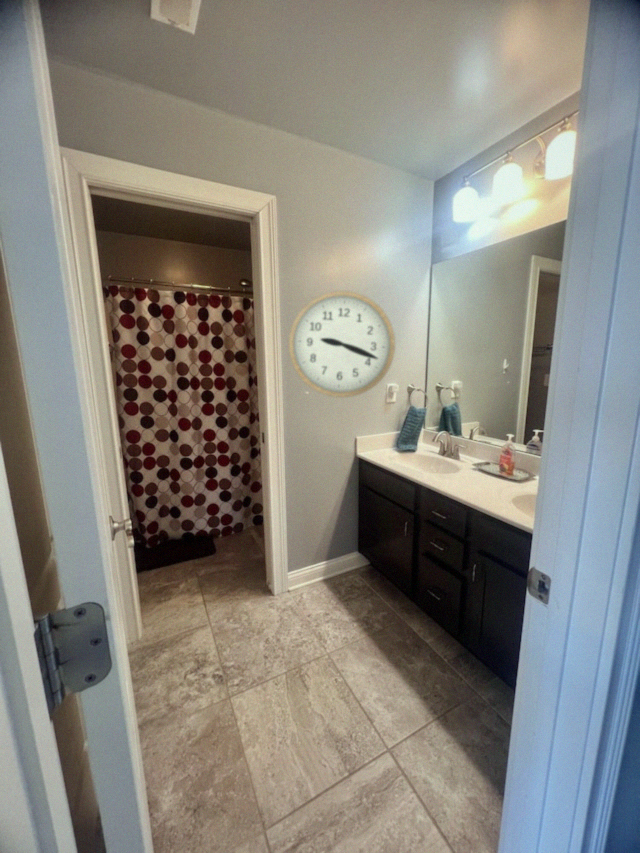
9,18
